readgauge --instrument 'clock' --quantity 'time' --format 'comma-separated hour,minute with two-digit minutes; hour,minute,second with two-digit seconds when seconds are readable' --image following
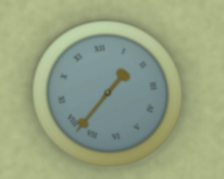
1,38
